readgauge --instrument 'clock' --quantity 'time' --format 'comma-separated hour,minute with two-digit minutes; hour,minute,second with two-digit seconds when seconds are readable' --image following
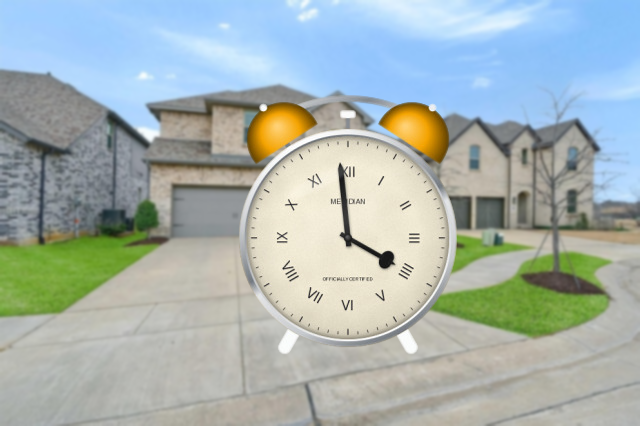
3,59
